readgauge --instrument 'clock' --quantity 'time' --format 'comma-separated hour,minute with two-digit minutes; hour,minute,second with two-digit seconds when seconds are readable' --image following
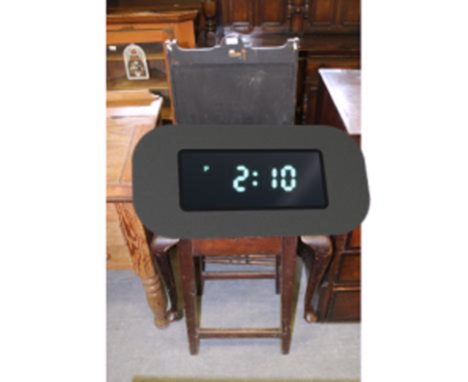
2,10
